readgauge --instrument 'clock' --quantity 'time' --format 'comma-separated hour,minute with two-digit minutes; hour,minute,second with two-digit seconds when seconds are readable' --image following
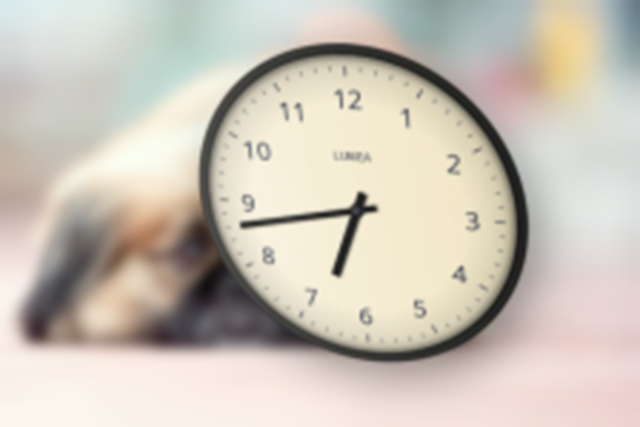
6,43
